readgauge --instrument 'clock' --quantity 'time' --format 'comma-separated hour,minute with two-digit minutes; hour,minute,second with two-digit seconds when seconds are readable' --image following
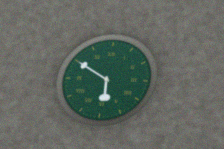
5,50
